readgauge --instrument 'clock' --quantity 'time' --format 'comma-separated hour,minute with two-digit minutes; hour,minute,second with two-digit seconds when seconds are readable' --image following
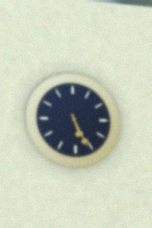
5,26
